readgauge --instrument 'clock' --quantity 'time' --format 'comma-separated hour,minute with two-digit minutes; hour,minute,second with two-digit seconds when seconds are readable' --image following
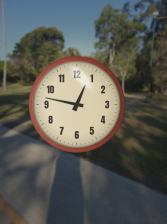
12,47
